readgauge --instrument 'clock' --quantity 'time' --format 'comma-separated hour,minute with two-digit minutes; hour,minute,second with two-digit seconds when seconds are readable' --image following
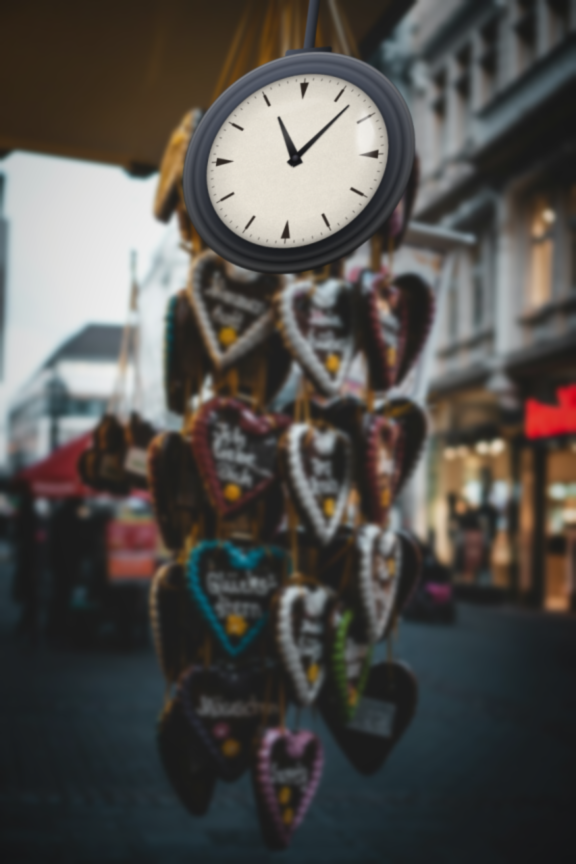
11,07
